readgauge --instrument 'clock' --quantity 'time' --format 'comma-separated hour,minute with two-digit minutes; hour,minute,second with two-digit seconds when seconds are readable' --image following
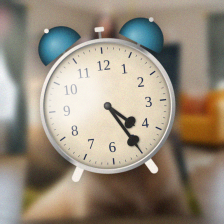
4,25
